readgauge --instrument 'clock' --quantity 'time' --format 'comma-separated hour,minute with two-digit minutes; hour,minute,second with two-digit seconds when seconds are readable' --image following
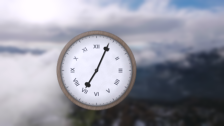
7,04
